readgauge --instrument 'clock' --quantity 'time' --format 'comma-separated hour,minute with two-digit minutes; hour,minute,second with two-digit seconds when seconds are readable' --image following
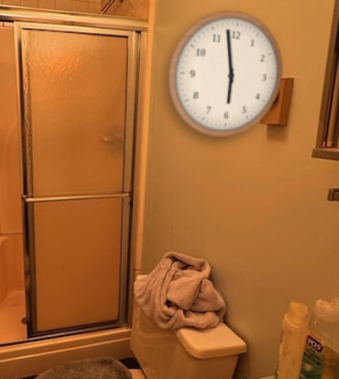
5,58
